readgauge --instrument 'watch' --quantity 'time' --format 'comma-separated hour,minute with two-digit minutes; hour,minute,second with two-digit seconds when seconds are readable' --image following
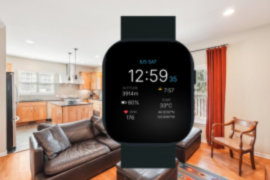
12,59
